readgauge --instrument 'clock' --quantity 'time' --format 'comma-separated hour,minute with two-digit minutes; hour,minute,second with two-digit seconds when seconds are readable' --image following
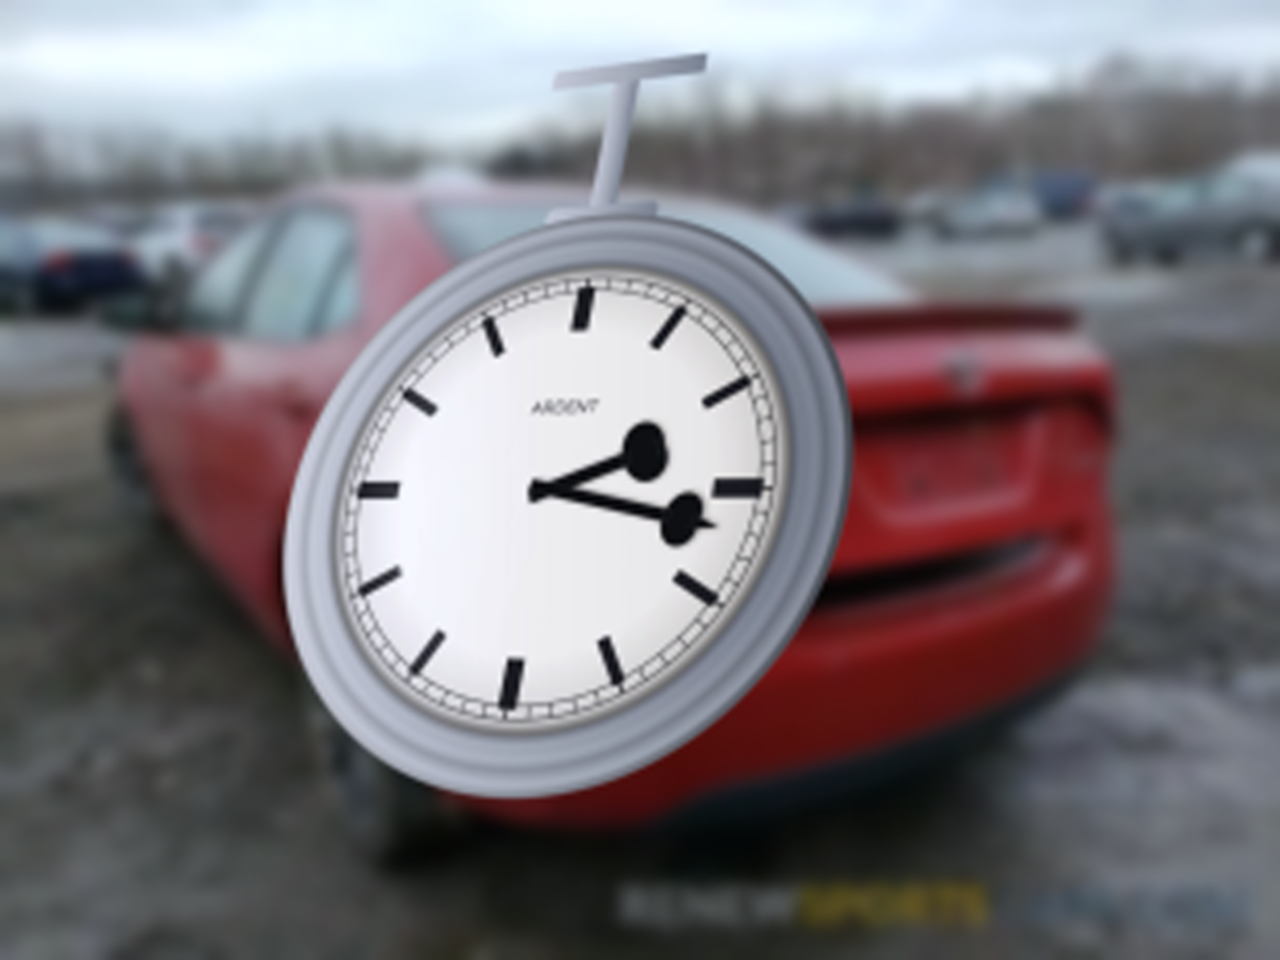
2,17
